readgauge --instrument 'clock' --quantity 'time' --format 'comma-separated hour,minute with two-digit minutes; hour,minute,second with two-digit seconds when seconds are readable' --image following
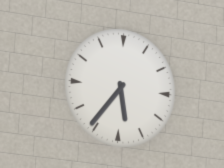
5,36
